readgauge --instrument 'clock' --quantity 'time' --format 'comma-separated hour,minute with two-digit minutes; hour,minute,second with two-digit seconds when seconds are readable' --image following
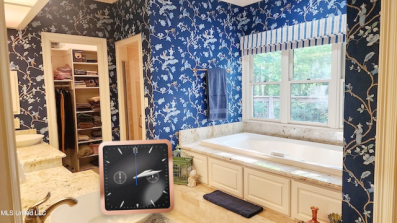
2,13
